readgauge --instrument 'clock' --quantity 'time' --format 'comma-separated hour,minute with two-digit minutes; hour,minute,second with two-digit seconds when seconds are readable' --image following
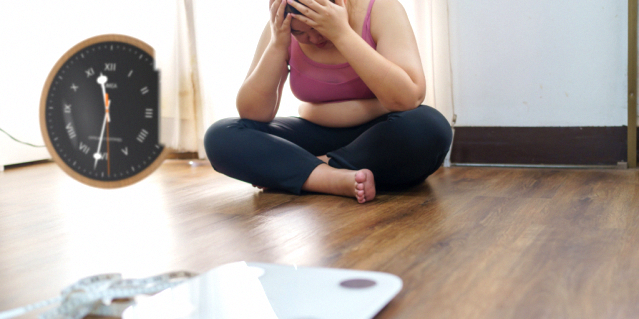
11,31,29
